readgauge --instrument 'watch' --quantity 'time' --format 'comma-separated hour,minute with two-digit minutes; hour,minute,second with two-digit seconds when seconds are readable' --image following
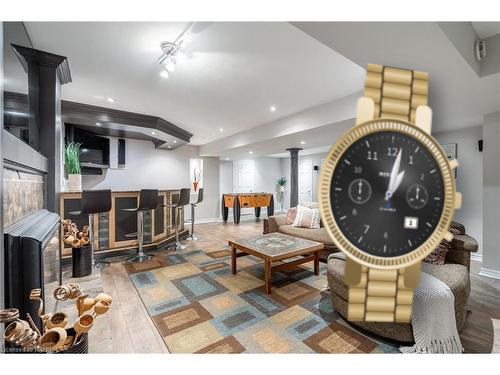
1,02
